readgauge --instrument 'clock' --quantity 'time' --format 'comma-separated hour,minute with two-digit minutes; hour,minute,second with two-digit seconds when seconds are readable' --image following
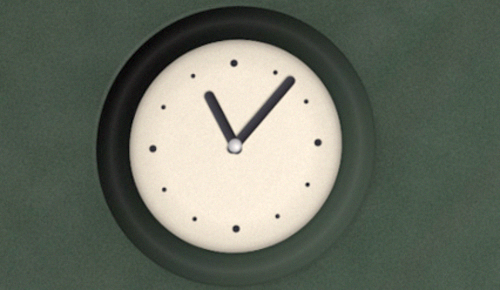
11,07
